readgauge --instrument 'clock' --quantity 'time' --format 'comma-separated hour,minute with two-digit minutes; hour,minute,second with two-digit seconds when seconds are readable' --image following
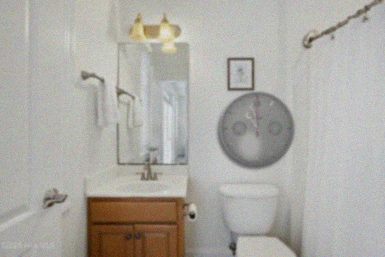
10,58
